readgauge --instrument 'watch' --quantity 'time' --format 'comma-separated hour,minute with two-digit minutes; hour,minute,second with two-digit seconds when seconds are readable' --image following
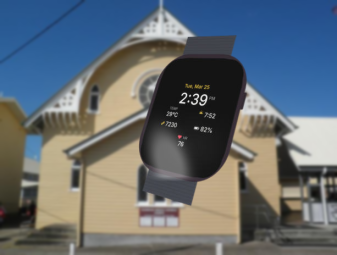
2,39
